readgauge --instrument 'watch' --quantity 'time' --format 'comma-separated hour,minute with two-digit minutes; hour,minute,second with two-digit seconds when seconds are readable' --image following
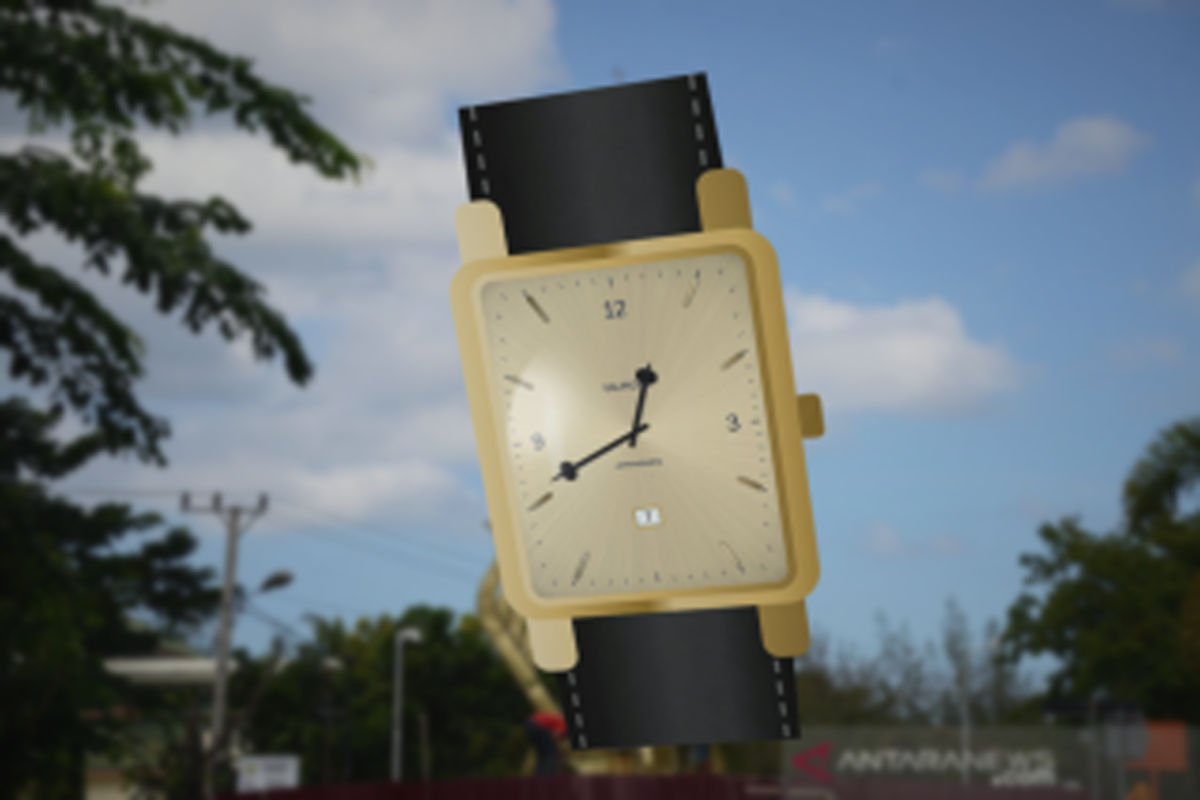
12,41
